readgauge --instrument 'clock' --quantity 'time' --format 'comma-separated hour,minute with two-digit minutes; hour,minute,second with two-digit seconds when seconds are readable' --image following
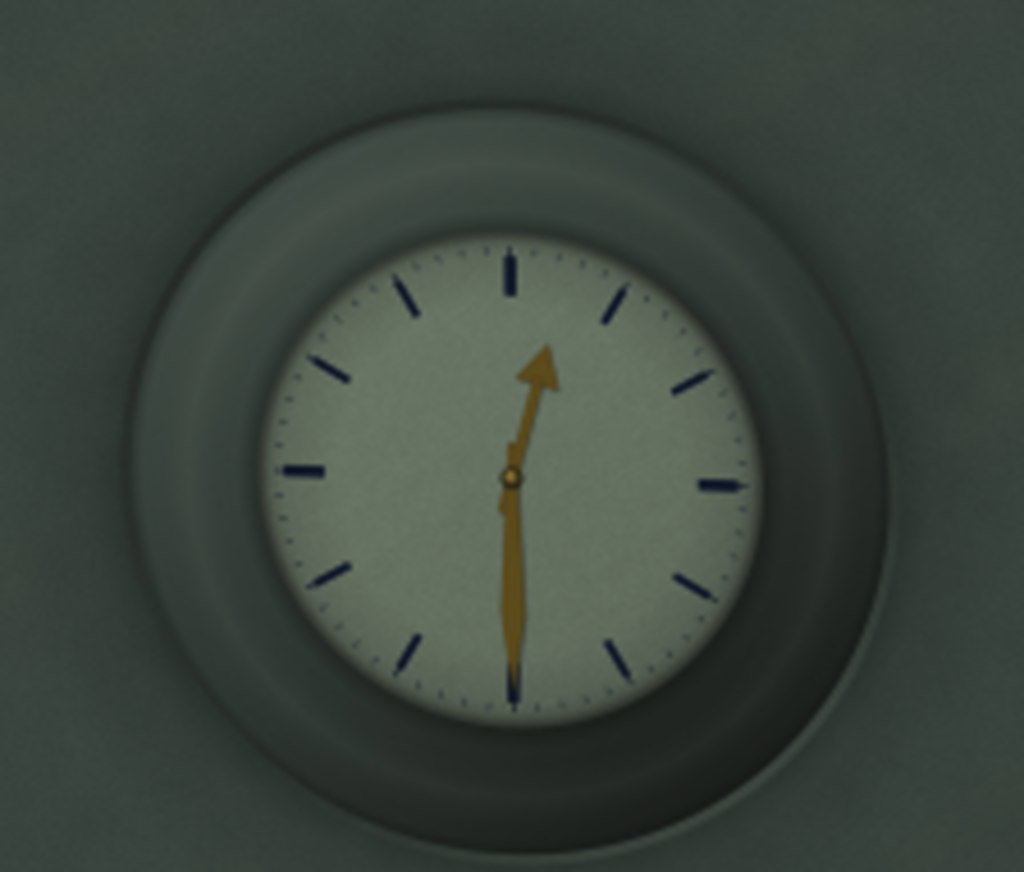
12,30
